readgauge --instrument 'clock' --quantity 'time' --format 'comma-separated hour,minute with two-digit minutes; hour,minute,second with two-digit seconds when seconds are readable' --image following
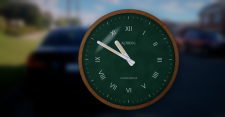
10,50
